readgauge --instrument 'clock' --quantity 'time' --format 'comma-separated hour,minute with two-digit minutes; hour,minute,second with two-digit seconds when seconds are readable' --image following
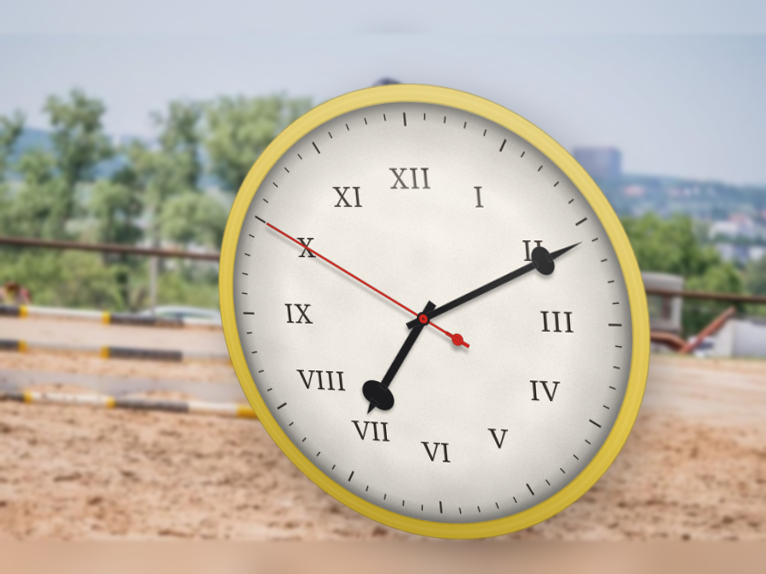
7,10,50
